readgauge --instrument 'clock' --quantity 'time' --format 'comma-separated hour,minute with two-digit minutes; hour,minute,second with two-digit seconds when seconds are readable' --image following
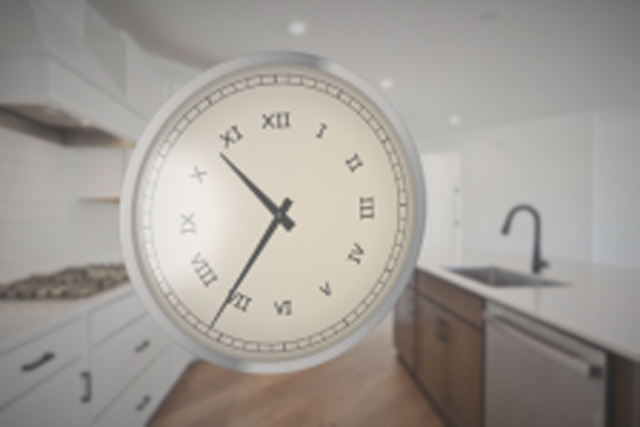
10,36
